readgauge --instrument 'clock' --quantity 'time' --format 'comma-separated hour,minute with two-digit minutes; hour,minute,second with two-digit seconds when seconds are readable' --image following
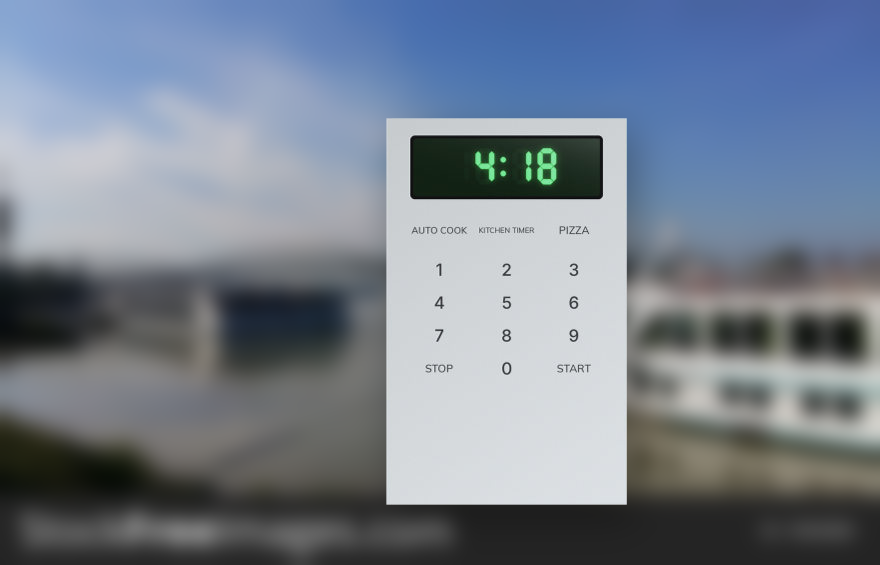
4,18
